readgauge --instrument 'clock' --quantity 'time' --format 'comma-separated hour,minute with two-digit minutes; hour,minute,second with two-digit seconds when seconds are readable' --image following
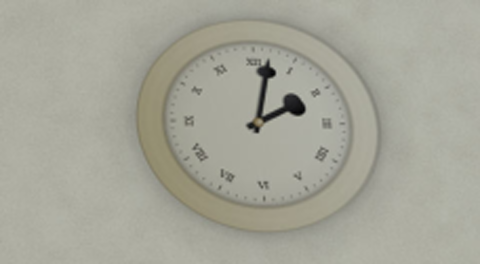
2,02
